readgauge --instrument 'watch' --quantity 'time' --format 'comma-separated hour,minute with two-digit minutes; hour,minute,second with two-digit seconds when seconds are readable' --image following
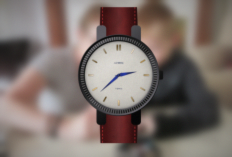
2,38
